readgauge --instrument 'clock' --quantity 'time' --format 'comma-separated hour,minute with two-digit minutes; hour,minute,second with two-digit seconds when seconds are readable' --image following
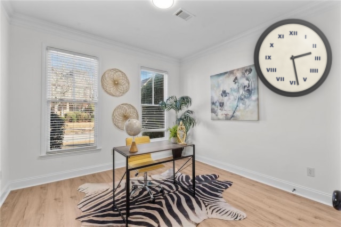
2,28
